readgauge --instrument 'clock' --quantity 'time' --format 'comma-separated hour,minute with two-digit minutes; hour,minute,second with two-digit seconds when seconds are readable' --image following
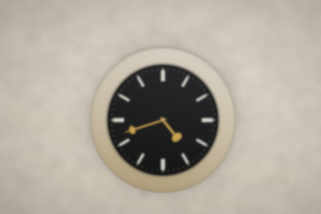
4,42
